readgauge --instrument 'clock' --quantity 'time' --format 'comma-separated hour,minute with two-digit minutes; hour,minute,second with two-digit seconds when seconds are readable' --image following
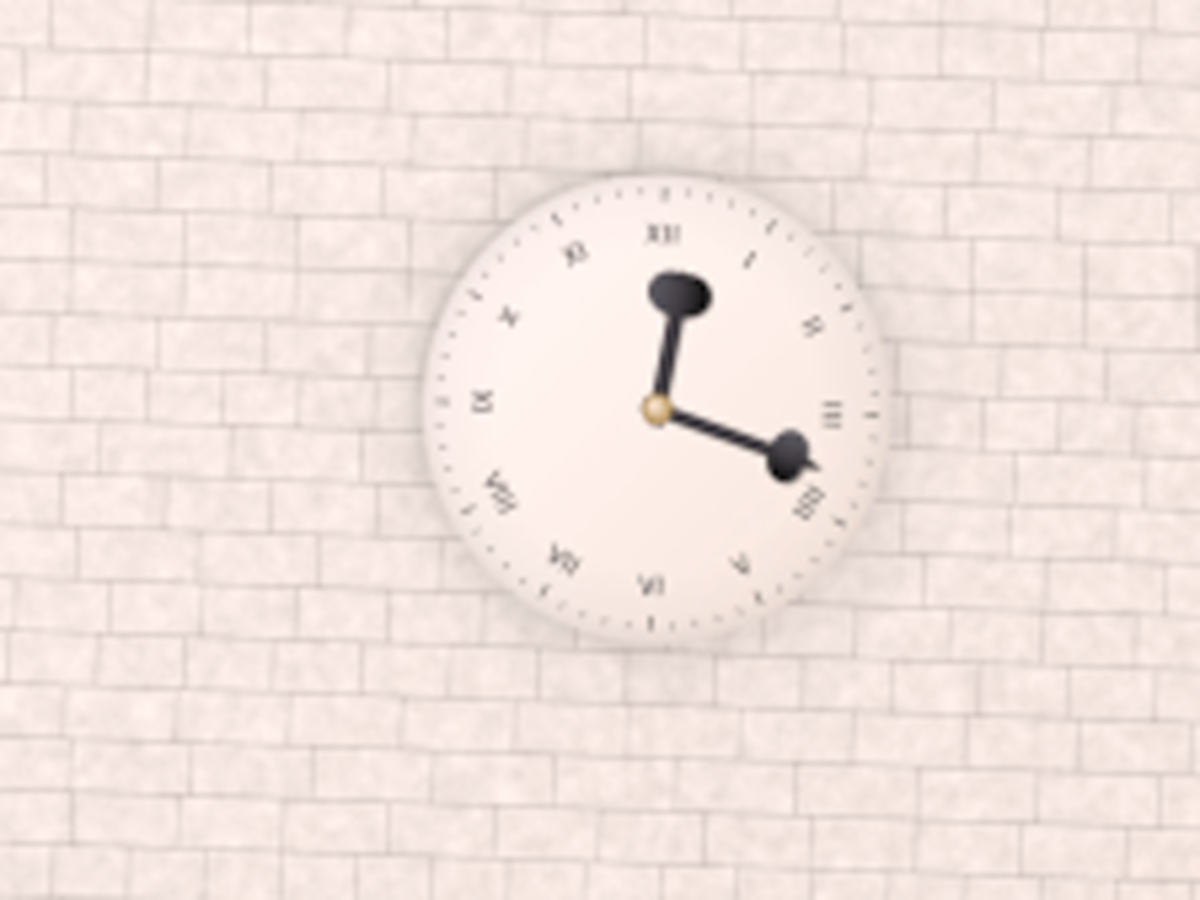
12,18
